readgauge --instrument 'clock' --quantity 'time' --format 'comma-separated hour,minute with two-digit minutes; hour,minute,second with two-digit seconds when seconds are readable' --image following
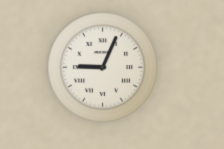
9,04
